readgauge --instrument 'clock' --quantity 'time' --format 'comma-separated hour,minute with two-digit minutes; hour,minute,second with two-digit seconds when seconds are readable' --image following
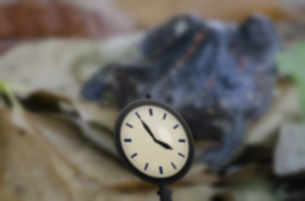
3,55
